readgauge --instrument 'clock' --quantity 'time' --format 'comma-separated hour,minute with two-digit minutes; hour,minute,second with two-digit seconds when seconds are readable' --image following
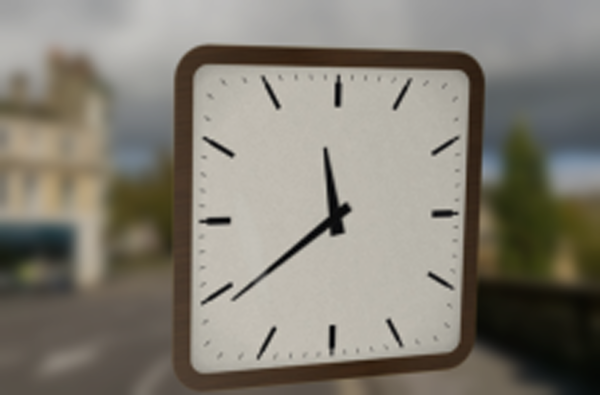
11,39
